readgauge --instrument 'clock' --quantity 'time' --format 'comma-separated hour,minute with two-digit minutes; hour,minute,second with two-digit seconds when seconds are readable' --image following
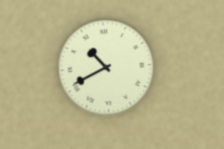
10,41
